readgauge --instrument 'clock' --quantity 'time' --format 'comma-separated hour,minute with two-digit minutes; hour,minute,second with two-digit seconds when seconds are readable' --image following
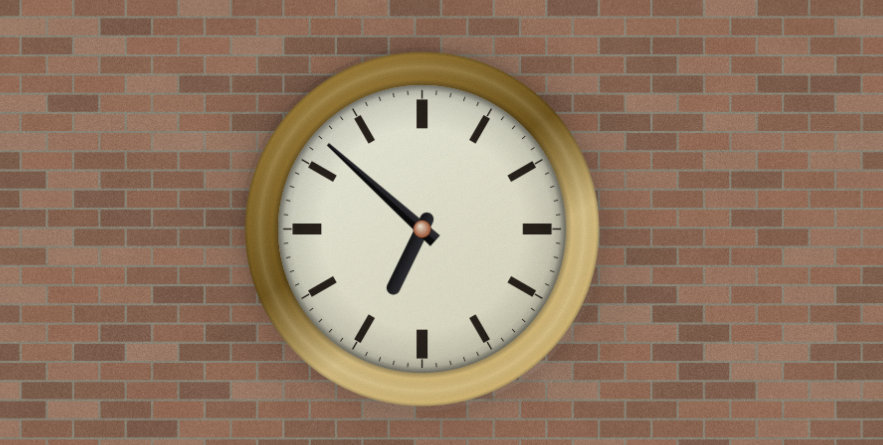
6,52
